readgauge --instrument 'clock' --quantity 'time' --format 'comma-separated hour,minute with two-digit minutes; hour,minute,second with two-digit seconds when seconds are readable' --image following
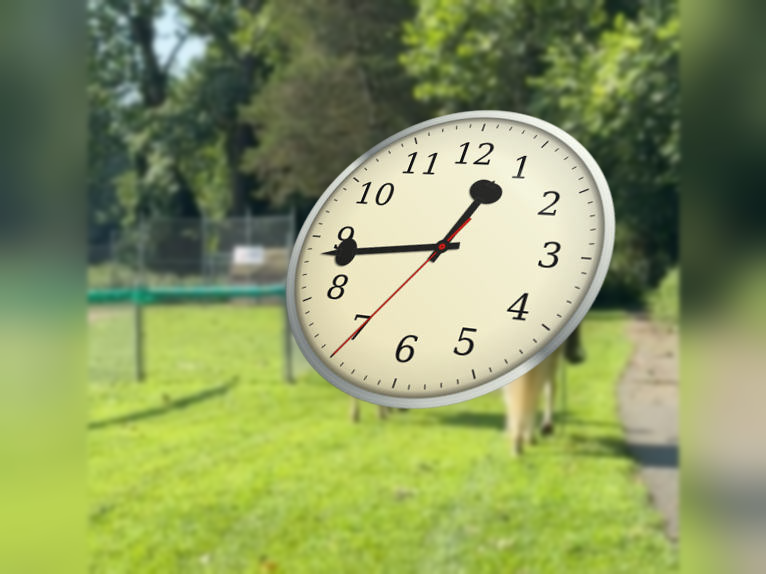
12,43,35
